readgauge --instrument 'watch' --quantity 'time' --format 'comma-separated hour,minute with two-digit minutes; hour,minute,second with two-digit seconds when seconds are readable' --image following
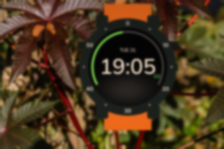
19,05
